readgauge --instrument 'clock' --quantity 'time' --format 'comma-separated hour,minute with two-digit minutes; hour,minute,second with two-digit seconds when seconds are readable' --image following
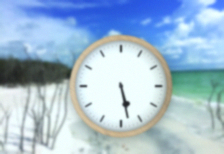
5,28
